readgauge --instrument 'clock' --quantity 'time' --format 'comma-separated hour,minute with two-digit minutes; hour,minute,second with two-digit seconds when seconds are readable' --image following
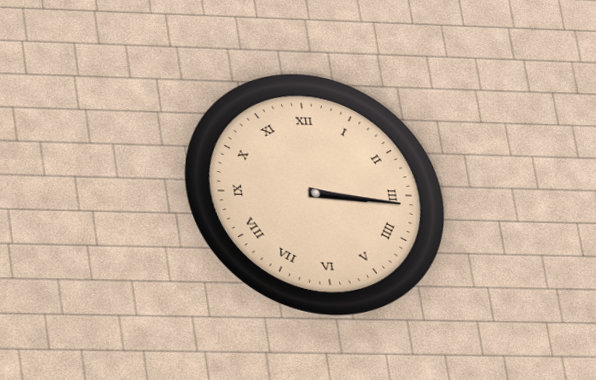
3,16
